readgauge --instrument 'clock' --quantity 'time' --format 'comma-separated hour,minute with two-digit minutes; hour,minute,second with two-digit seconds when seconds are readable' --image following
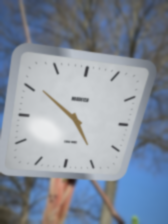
4,51
